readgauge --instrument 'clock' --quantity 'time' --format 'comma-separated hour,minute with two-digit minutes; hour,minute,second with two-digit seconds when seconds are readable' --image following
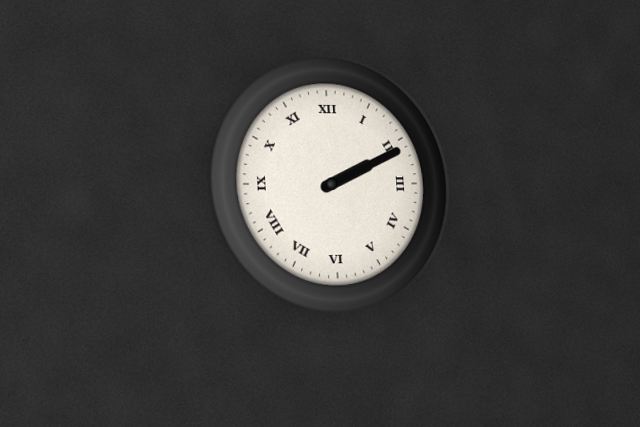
2,11
